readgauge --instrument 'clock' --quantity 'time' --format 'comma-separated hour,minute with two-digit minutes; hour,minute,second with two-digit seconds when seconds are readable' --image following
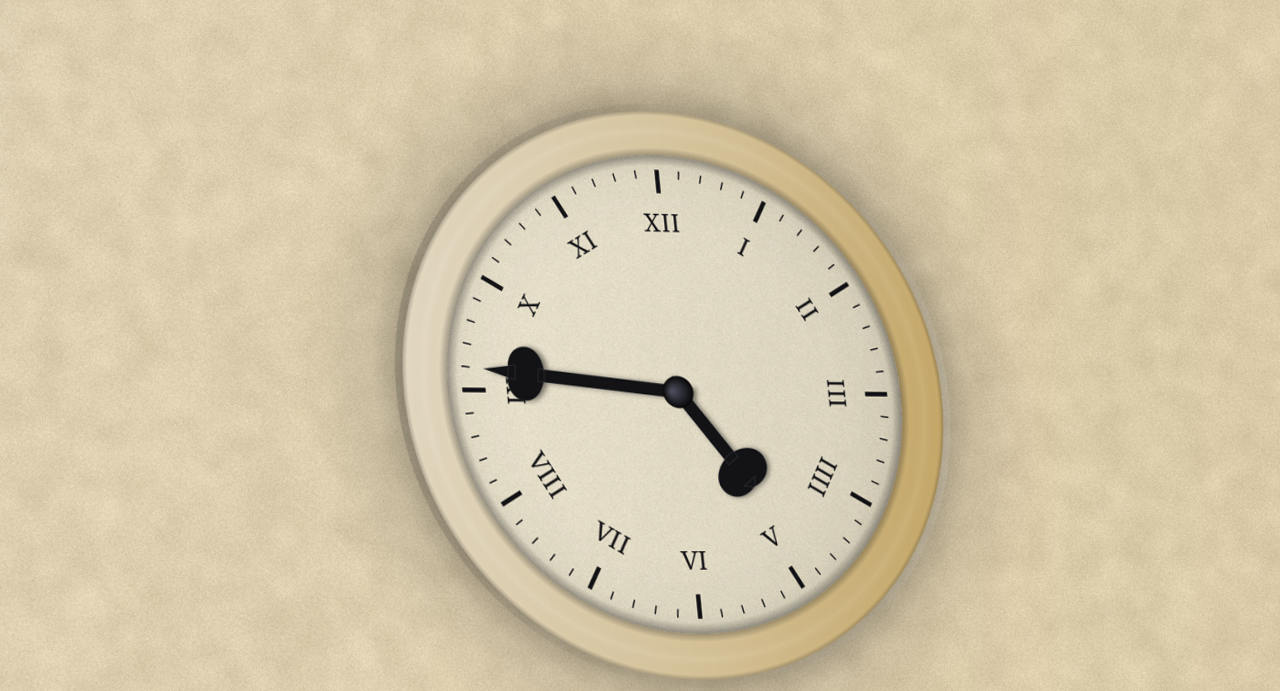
4,46
